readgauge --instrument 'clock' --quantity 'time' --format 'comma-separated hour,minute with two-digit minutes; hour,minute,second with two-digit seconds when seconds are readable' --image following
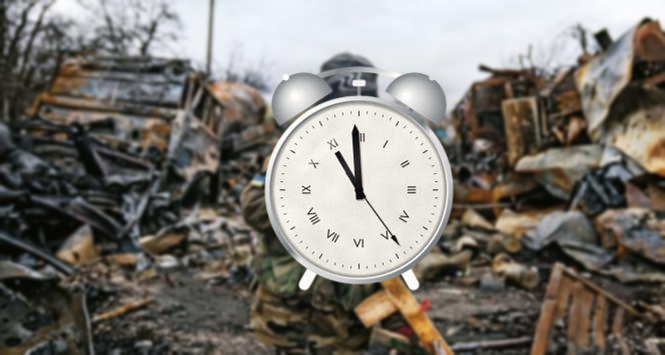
10,59,24
